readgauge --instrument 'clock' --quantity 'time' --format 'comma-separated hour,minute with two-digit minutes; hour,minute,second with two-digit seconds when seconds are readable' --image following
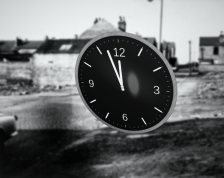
11,57
